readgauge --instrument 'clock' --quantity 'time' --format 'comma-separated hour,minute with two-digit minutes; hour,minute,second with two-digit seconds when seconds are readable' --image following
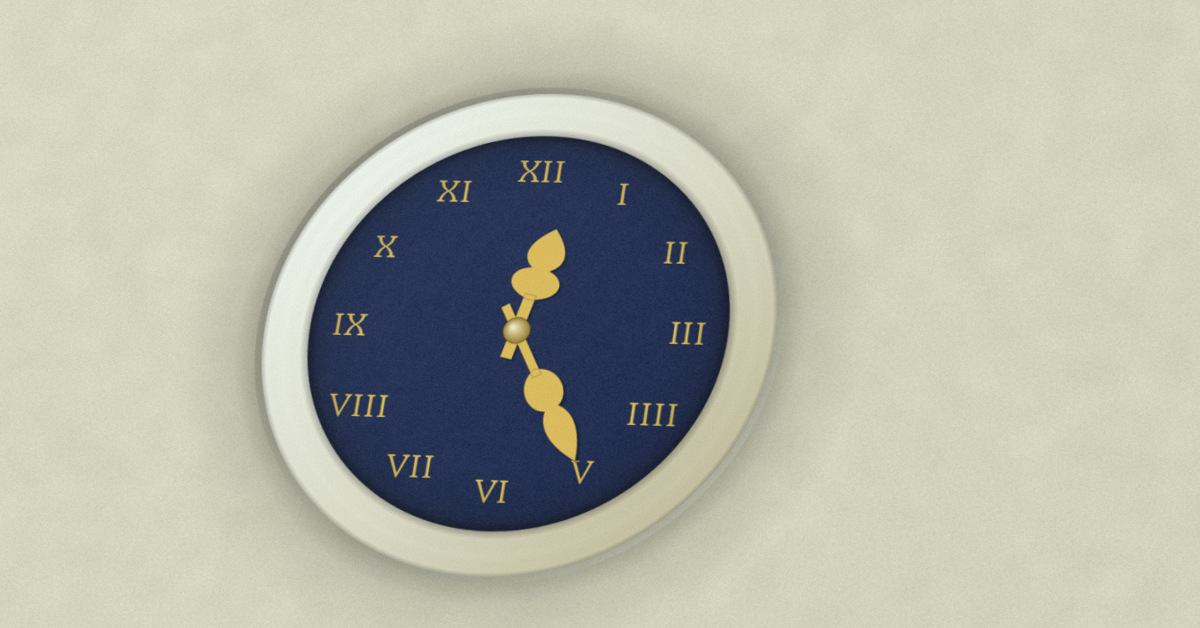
12,25
